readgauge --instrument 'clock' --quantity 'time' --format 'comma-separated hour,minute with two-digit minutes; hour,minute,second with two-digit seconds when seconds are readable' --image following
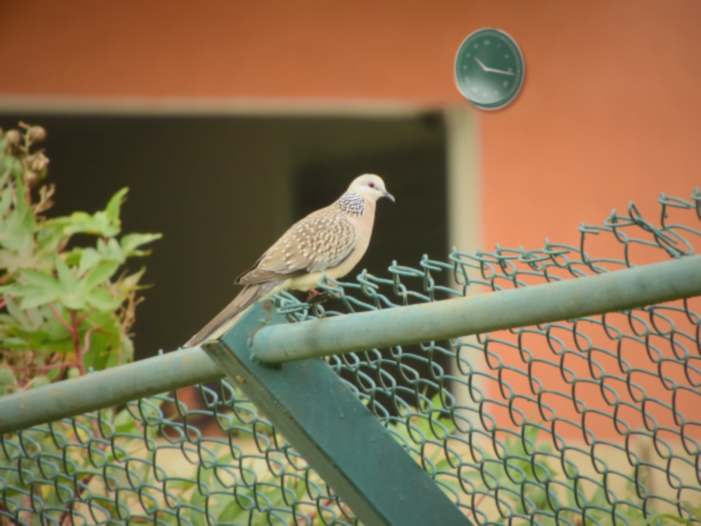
10,16
